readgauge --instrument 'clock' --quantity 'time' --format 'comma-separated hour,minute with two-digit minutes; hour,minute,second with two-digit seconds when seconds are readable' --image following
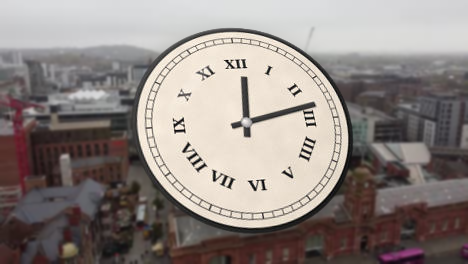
12,13
